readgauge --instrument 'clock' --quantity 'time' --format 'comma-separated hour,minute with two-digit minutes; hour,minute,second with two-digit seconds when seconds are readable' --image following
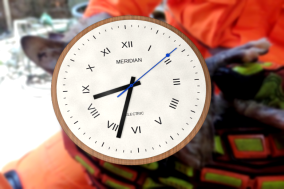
8,33,09
